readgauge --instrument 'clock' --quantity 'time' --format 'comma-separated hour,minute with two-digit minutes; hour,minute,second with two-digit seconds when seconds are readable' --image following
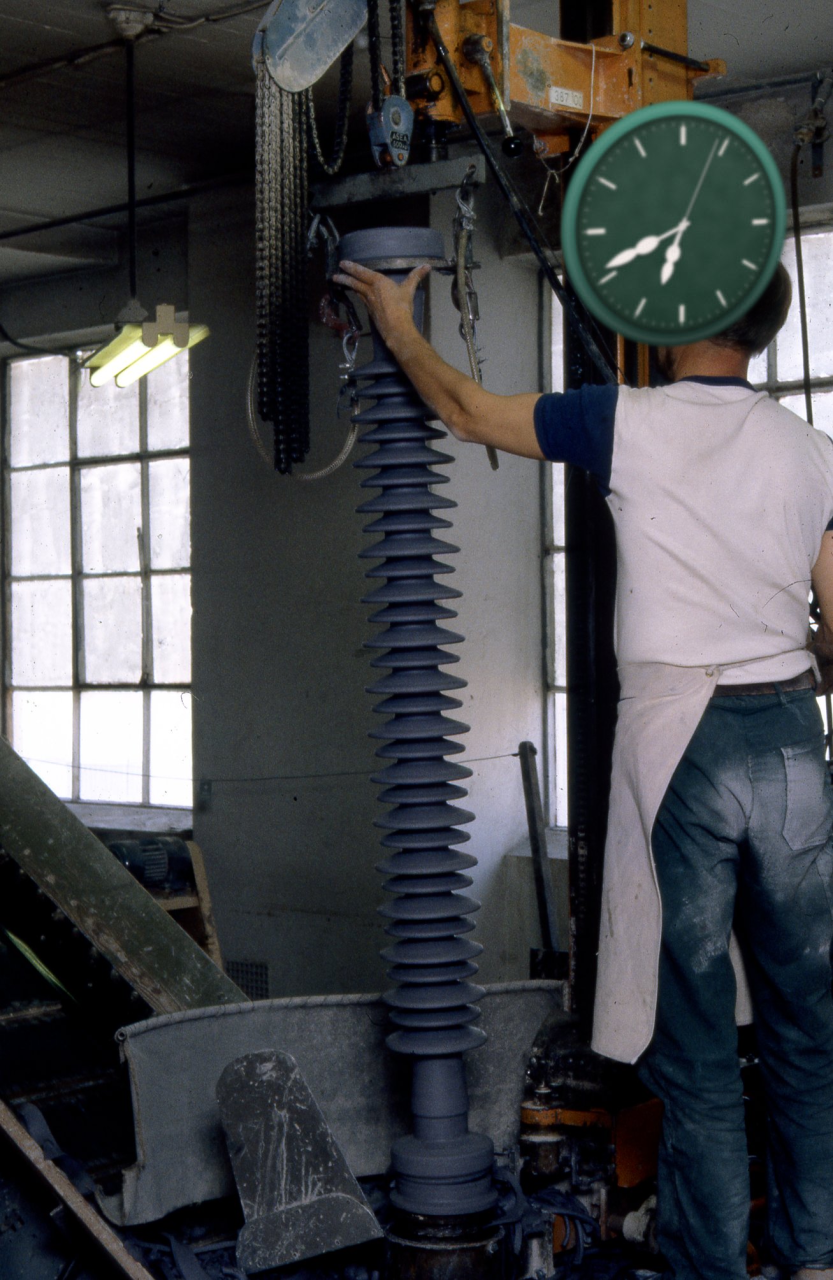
6,41,04
